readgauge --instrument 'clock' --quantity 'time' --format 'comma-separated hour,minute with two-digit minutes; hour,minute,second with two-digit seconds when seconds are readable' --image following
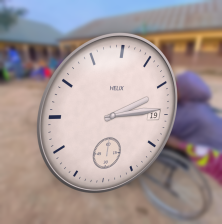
2,14
